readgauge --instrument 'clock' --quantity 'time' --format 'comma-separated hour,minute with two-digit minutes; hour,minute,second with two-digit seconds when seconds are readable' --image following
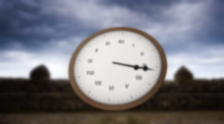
3,16
